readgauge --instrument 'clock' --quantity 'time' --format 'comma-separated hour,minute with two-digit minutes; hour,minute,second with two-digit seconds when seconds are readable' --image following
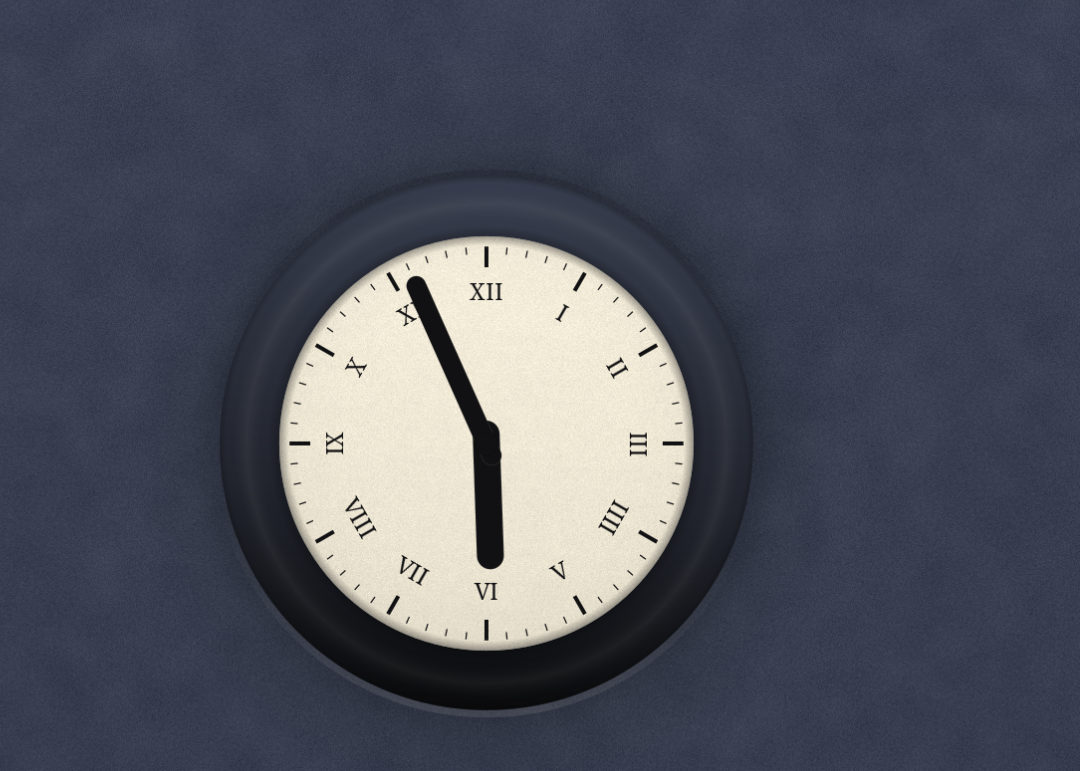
5,56
